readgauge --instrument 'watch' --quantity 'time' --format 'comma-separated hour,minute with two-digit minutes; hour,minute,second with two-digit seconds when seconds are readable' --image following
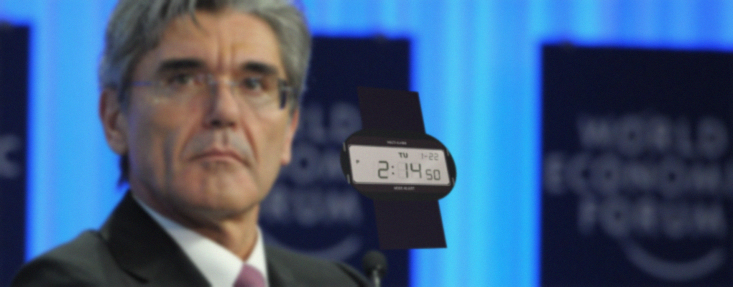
2,14,50
